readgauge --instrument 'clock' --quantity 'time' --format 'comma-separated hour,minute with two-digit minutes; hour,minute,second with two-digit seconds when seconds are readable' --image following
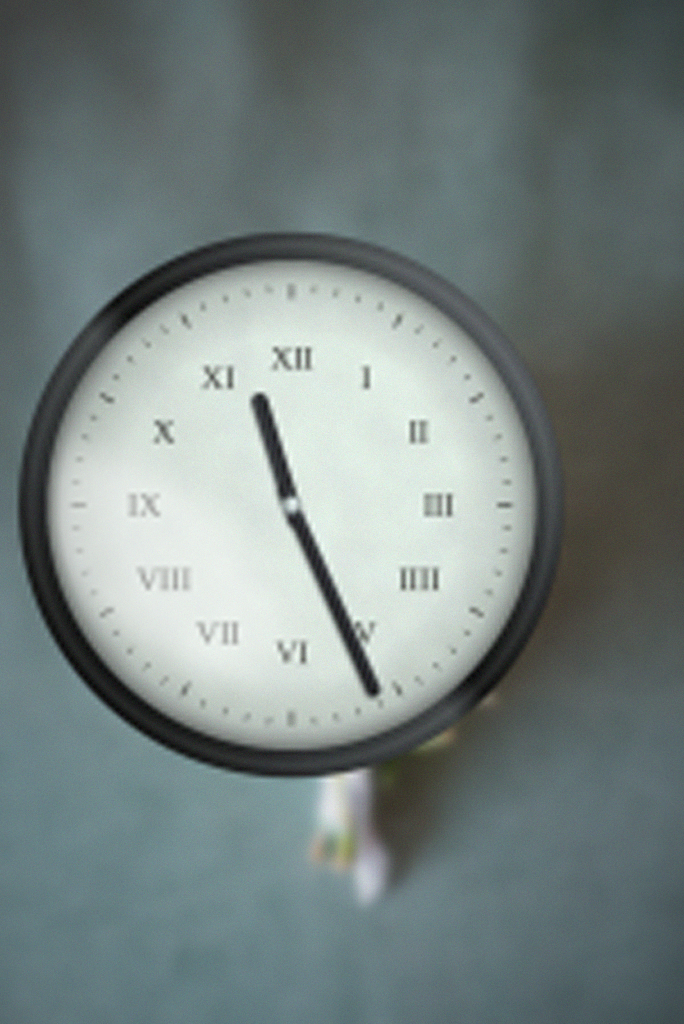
11,26
